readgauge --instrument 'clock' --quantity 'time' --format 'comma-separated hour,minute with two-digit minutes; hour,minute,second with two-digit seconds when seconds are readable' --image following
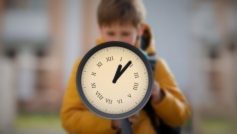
1,09
